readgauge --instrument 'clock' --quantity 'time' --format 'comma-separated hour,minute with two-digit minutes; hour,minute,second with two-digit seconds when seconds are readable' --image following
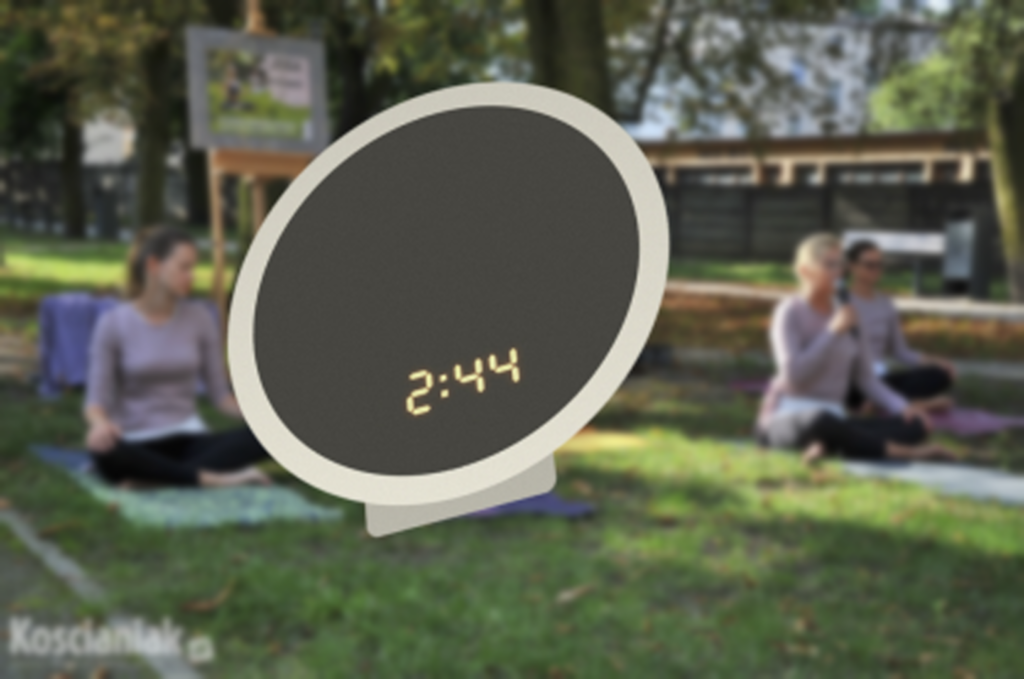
2,44
